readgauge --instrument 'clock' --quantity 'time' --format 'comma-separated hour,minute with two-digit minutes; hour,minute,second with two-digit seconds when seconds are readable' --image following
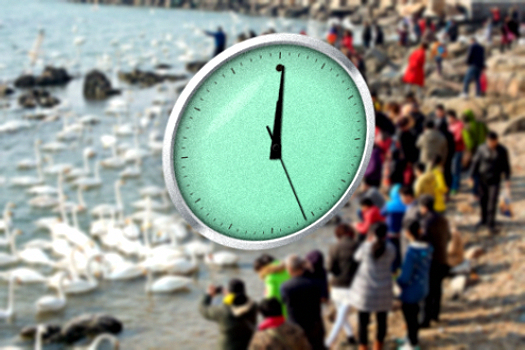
12,00,26
